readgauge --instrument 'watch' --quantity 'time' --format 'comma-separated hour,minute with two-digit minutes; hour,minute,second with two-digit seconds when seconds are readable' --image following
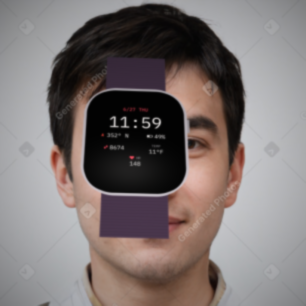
11,59
